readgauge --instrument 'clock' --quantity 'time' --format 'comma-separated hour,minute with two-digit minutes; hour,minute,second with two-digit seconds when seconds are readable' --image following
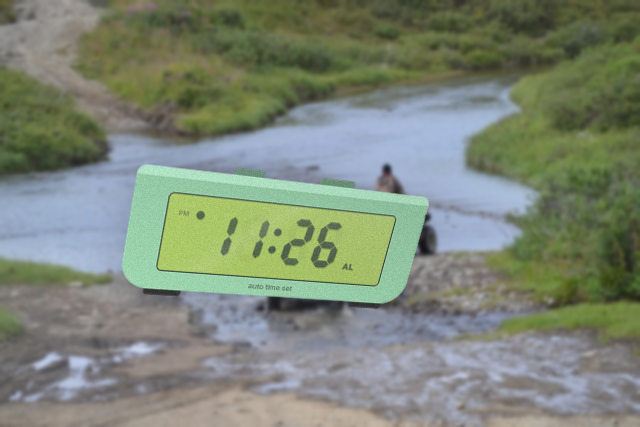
11,26
